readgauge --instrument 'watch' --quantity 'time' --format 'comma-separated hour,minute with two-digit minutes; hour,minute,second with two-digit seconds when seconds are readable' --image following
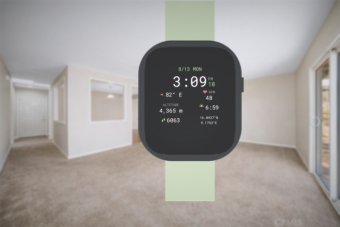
3,09
